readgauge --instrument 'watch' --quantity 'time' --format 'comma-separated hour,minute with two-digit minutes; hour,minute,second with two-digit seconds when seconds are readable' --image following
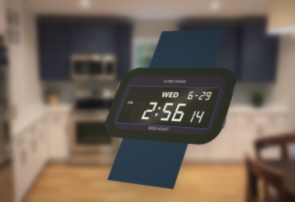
2,56,14
